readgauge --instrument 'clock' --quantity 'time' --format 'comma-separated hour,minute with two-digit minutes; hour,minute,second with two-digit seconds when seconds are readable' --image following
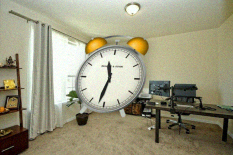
11,32
